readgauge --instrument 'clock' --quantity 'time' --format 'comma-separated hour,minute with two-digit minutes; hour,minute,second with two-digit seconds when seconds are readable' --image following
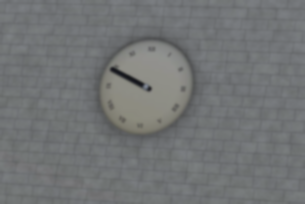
9,49
